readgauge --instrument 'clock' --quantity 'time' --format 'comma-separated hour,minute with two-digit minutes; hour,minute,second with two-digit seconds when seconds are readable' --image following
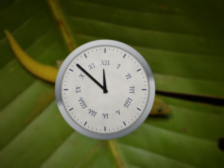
11,52
